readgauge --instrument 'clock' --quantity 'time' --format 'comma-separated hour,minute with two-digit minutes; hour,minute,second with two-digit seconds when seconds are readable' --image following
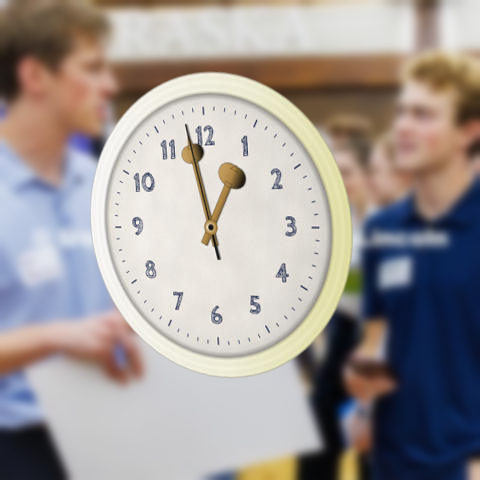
12,57,58
